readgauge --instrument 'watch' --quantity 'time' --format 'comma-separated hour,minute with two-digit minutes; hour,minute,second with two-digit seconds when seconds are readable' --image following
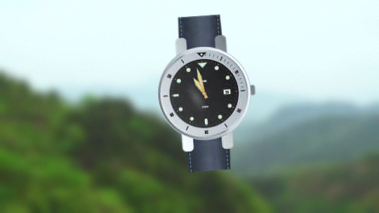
10,58
